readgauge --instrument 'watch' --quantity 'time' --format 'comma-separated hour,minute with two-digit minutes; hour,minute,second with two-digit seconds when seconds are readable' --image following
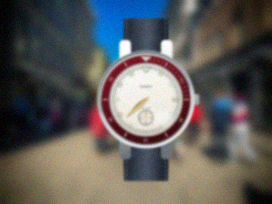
7,38
